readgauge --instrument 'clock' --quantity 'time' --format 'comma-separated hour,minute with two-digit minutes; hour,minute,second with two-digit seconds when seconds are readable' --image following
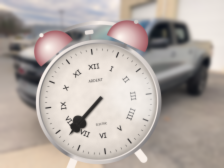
7,38
